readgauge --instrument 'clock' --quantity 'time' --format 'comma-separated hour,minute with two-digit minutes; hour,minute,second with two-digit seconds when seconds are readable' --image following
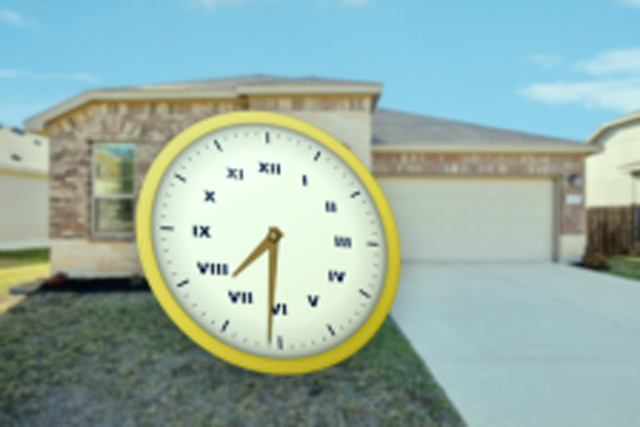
7,31
